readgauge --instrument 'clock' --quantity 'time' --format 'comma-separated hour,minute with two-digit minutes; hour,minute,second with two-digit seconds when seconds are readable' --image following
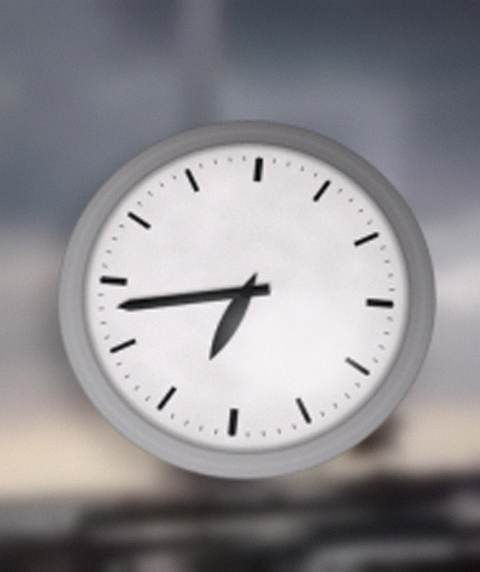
6,43
